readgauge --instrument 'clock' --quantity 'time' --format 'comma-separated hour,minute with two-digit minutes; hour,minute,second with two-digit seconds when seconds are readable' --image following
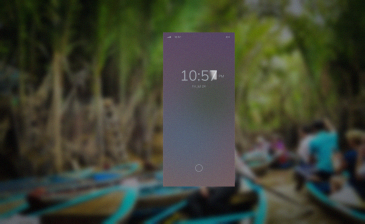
10,57
